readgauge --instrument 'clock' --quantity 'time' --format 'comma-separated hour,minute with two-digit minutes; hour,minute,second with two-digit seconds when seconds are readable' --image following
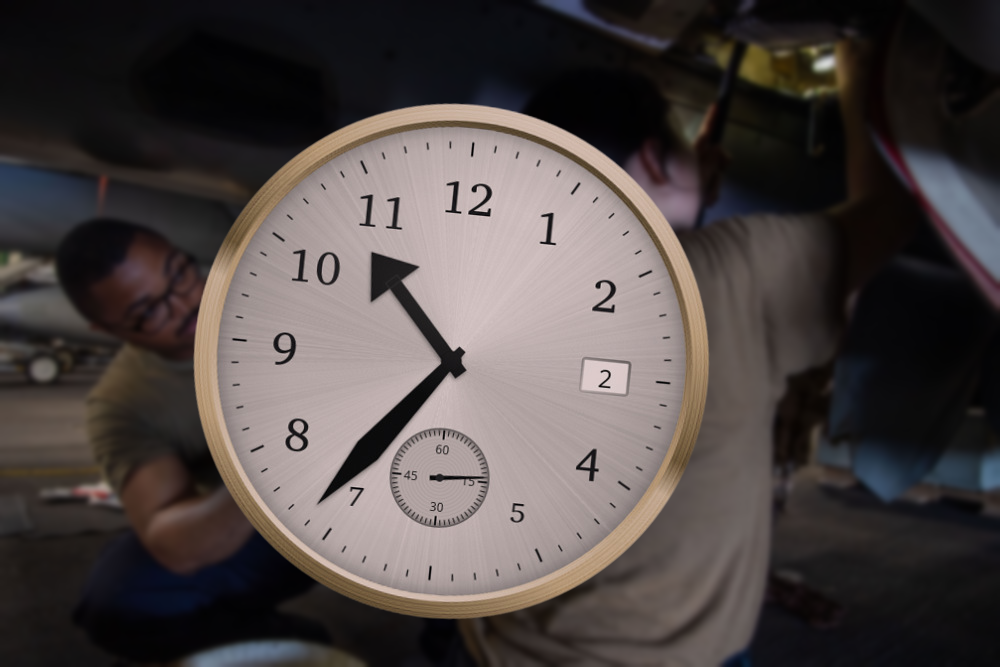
10,36,14
